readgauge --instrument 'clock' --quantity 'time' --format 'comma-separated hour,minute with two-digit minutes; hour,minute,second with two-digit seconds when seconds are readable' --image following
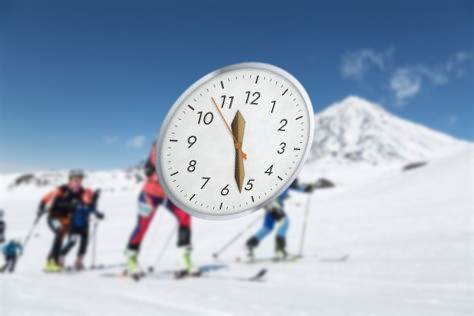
11,26,53
